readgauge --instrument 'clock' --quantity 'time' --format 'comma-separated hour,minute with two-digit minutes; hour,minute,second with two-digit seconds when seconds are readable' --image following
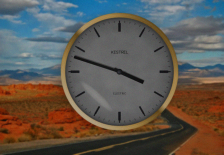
3,48
